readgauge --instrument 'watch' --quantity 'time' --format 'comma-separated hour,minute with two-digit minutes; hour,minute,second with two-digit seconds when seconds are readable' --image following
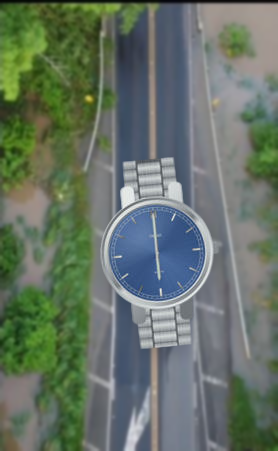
6,00
